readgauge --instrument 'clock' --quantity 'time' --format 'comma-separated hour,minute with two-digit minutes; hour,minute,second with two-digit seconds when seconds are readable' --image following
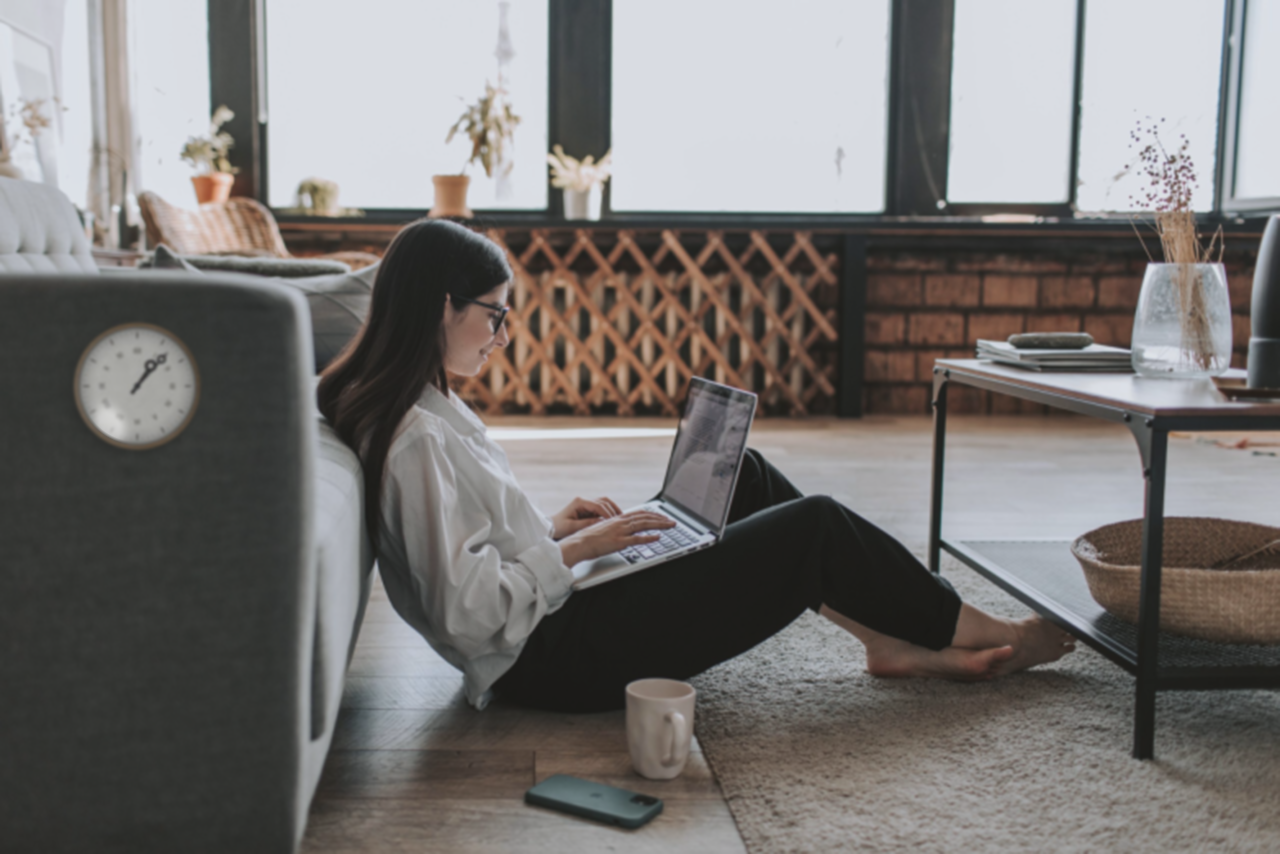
1,07
